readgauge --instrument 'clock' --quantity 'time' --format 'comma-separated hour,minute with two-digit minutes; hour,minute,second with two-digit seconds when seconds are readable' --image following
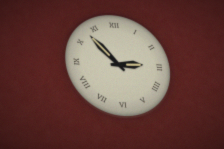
2,53
